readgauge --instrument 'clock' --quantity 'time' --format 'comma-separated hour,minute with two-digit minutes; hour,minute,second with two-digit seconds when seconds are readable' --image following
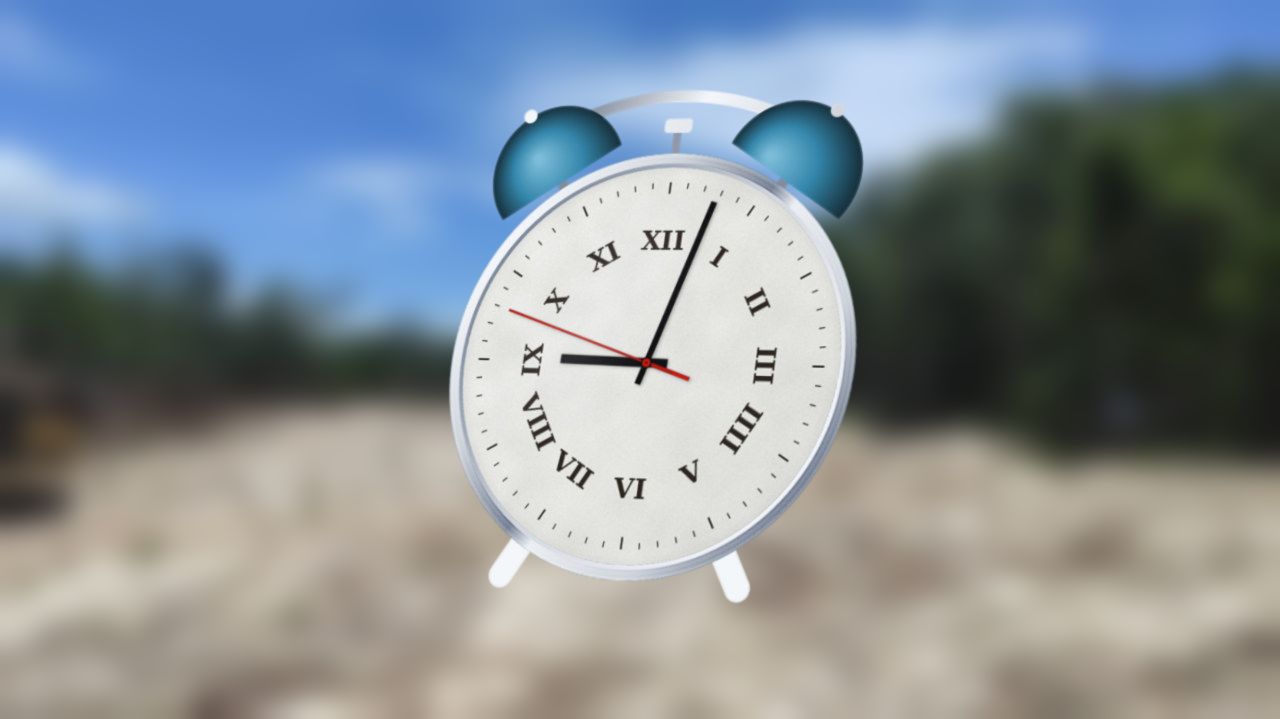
9,02,48
